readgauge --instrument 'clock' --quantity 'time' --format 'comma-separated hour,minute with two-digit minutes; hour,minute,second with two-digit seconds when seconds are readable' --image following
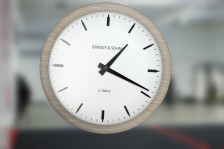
1,19
